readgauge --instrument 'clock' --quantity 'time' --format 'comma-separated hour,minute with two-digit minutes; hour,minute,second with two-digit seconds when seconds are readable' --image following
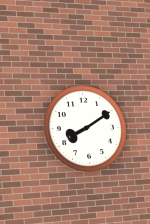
8,10
